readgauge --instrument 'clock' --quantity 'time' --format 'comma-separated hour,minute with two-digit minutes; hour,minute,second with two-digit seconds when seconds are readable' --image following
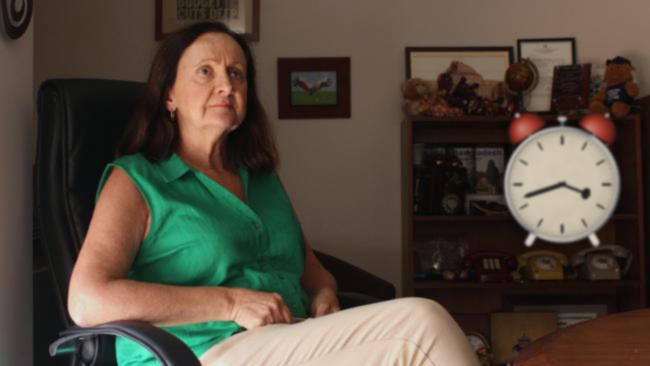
3,42
